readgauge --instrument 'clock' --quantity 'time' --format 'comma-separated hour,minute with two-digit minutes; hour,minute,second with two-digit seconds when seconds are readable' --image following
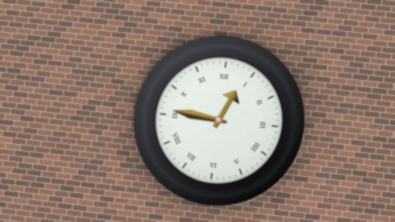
12,46
